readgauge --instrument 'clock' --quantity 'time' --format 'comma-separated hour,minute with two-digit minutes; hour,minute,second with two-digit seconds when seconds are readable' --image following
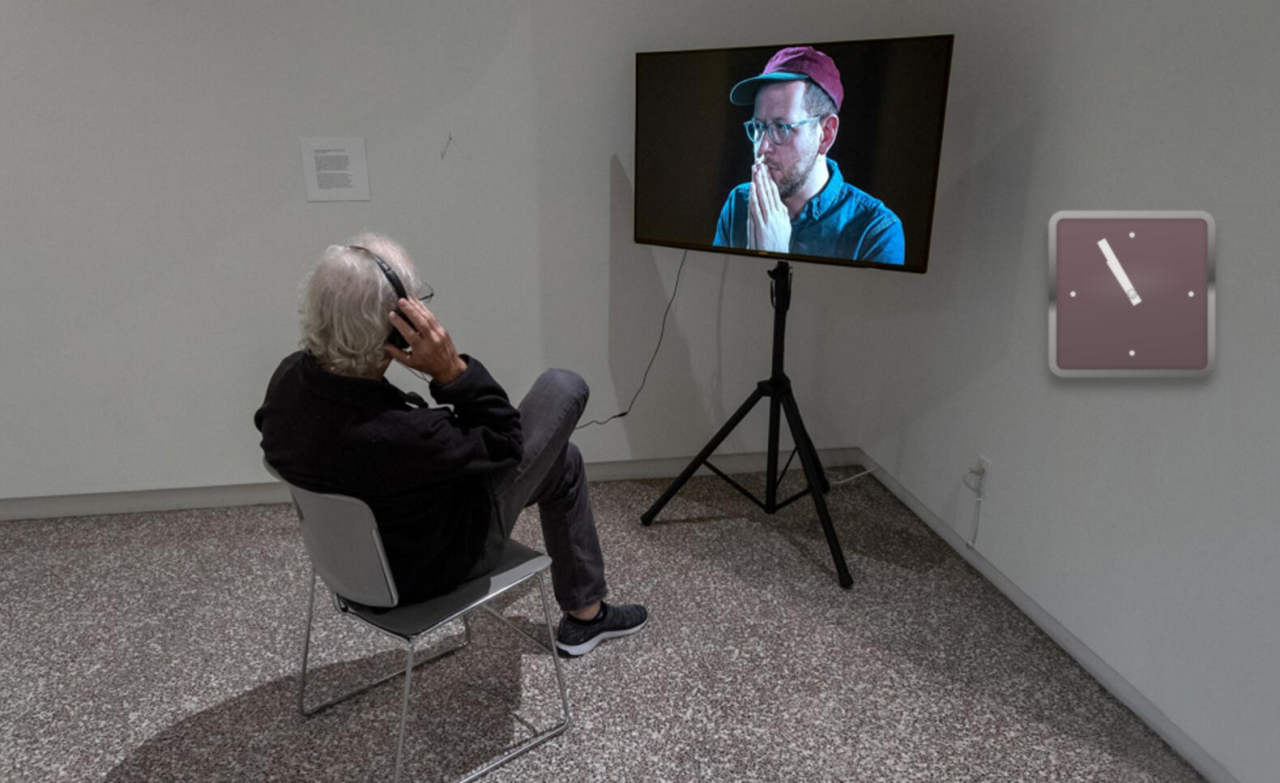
10,55
